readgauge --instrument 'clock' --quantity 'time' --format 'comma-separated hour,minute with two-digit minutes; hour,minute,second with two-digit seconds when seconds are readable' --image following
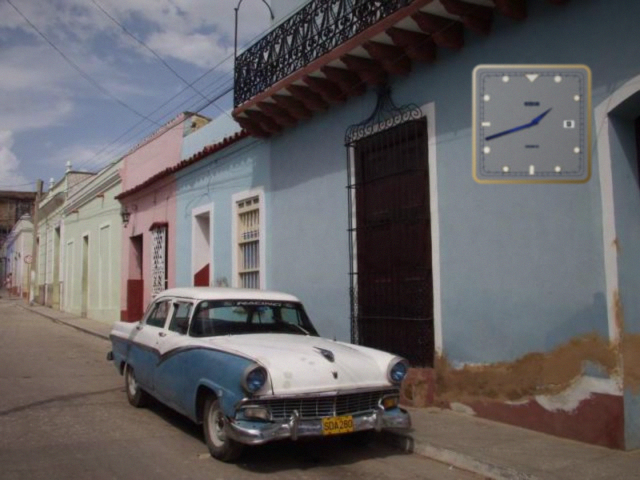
1,42
